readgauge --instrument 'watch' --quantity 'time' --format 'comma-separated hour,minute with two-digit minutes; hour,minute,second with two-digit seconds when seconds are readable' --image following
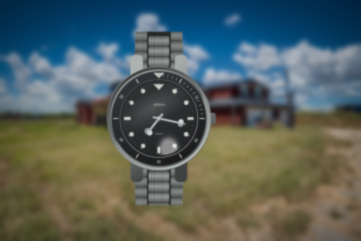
7,17
